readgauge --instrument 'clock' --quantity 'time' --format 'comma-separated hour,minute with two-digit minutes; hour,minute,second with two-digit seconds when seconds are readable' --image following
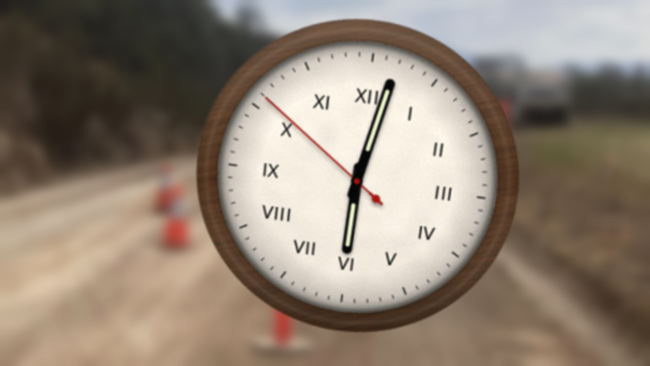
6,01,51
